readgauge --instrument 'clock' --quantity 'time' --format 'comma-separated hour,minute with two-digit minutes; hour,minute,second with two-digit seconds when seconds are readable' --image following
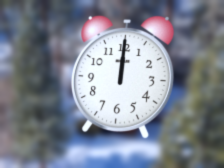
12,00
